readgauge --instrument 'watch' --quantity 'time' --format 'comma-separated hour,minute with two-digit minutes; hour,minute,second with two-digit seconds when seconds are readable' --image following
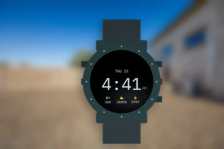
4,41
